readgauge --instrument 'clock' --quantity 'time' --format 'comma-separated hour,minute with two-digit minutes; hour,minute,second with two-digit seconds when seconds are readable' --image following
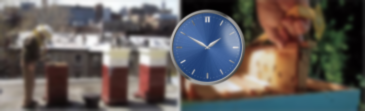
1,50
